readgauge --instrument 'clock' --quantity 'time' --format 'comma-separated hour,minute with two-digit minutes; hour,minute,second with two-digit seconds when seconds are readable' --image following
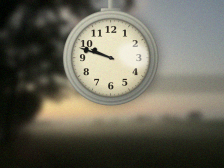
9,48
